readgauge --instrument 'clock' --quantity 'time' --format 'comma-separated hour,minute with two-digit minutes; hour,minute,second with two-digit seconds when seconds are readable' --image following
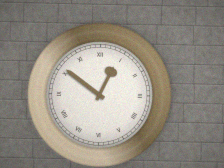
12,51
